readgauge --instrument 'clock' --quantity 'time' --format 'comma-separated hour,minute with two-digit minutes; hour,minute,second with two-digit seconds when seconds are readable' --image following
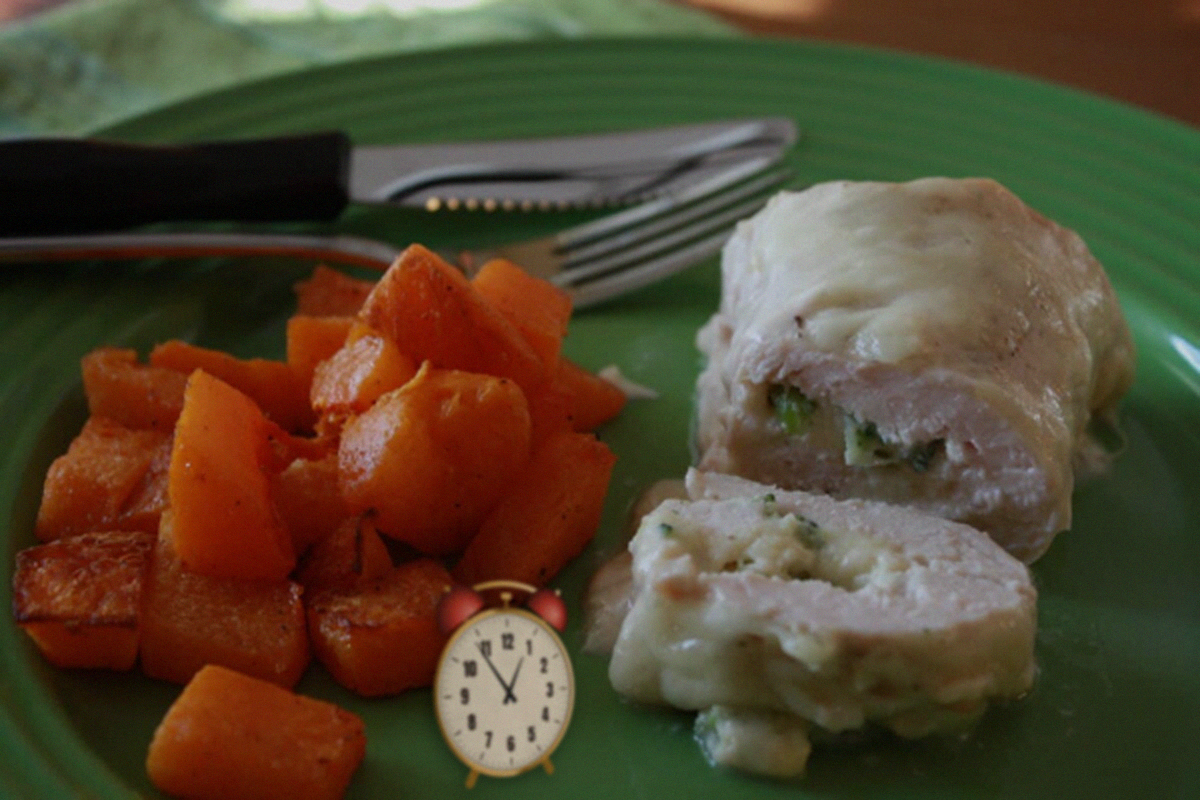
12,54
